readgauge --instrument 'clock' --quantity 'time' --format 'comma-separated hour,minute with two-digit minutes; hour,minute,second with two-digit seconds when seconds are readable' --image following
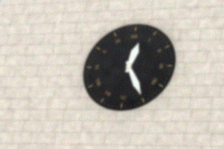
12,25
